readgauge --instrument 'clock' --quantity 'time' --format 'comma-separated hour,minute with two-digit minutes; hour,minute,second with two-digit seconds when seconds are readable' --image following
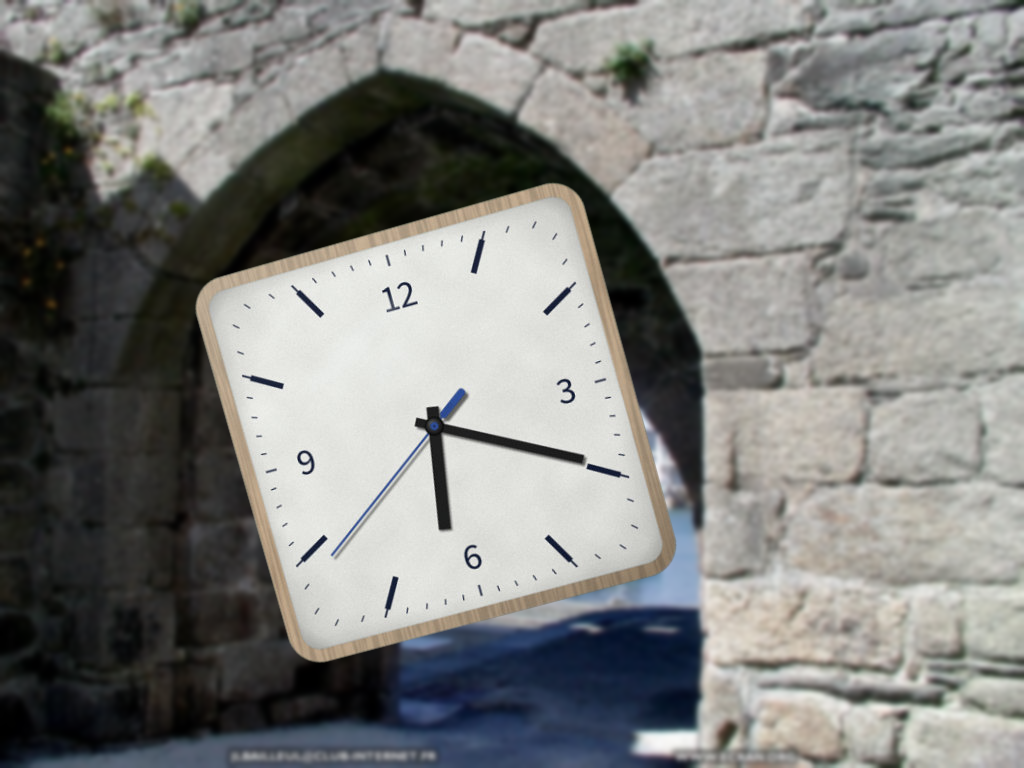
6,19,39
